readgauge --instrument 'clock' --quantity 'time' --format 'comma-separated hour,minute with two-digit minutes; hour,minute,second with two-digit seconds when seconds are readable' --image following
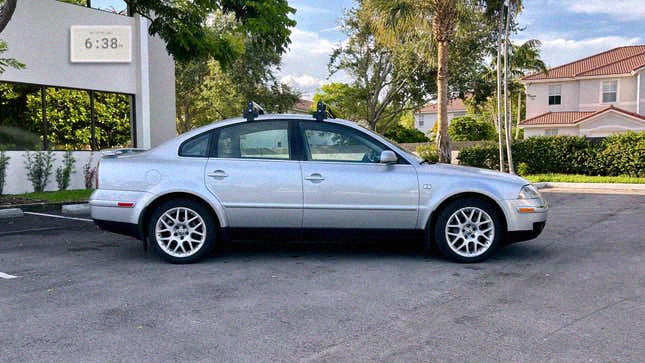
6,38
